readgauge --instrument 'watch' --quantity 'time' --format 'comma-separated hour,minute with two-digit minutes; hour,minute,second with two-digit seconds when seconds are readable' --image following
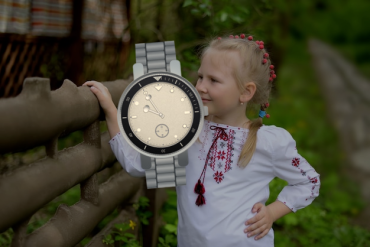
9,55
